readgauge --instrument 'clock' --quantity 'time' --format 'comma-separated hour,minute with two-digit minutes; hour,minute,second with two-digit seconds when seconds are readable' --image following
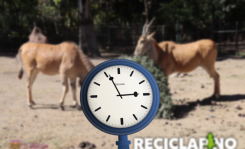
2,56
